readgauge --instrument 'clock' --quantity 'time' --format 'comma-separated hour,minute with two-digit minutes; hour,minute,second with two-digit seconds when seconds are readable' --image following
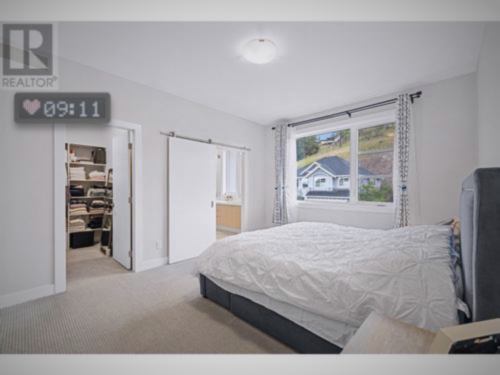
9,11
